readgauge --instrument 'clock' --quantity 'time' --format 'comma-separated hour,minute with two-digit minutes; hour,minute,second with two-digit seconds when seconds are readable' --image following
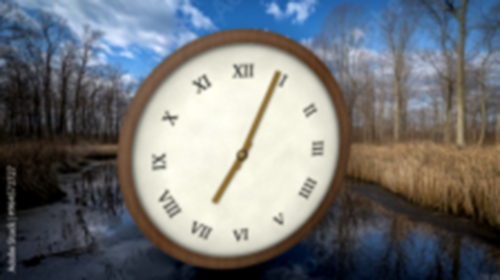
7,04
